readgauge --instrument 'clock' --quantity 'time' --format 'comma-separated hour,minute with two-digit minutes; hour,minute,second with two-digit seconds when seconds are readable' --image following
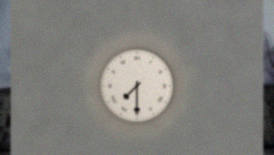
7,30
